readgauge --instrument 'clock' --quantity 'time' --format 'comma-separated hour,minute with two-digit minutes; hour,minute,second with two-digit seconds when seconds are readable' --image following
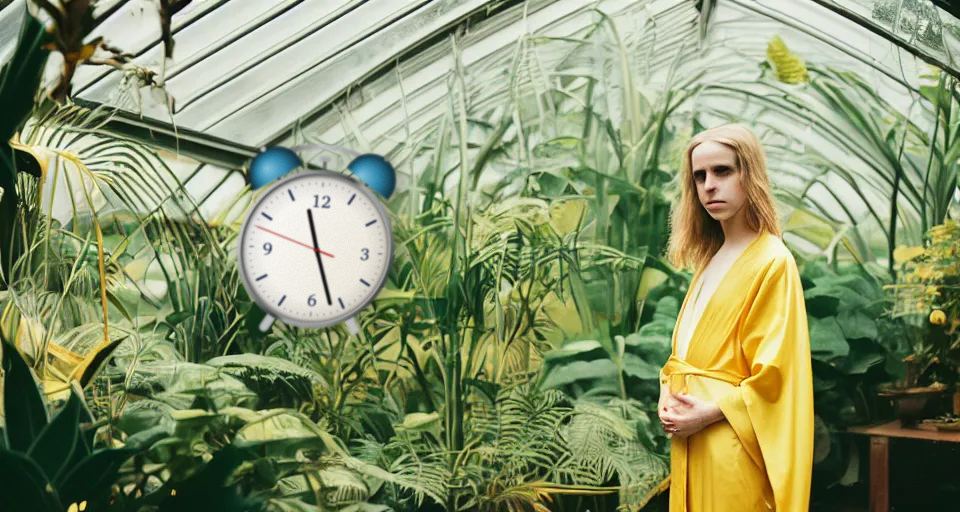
11,26,48
